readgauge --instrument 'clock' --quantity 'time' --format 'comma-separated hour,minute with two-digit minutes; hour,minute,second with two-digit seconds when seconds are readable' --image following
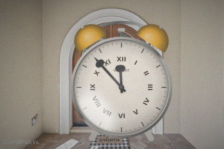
11,53
